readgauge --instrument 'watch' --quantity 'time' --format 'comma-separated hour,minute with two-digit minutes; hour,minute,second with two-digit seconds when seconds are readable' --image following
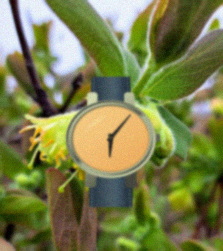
6,06
